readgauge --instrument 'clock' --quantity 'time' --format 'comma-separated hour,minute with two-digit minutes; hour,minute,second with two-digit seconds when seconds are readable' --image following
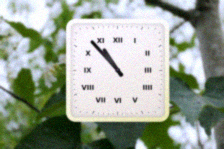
10,53
